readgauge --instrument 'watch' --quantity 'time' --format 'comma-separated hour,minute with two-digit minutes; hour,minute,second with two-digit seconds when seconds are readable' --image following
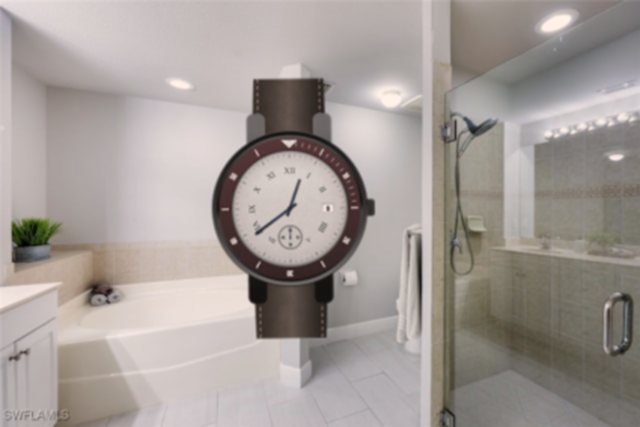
12,39
